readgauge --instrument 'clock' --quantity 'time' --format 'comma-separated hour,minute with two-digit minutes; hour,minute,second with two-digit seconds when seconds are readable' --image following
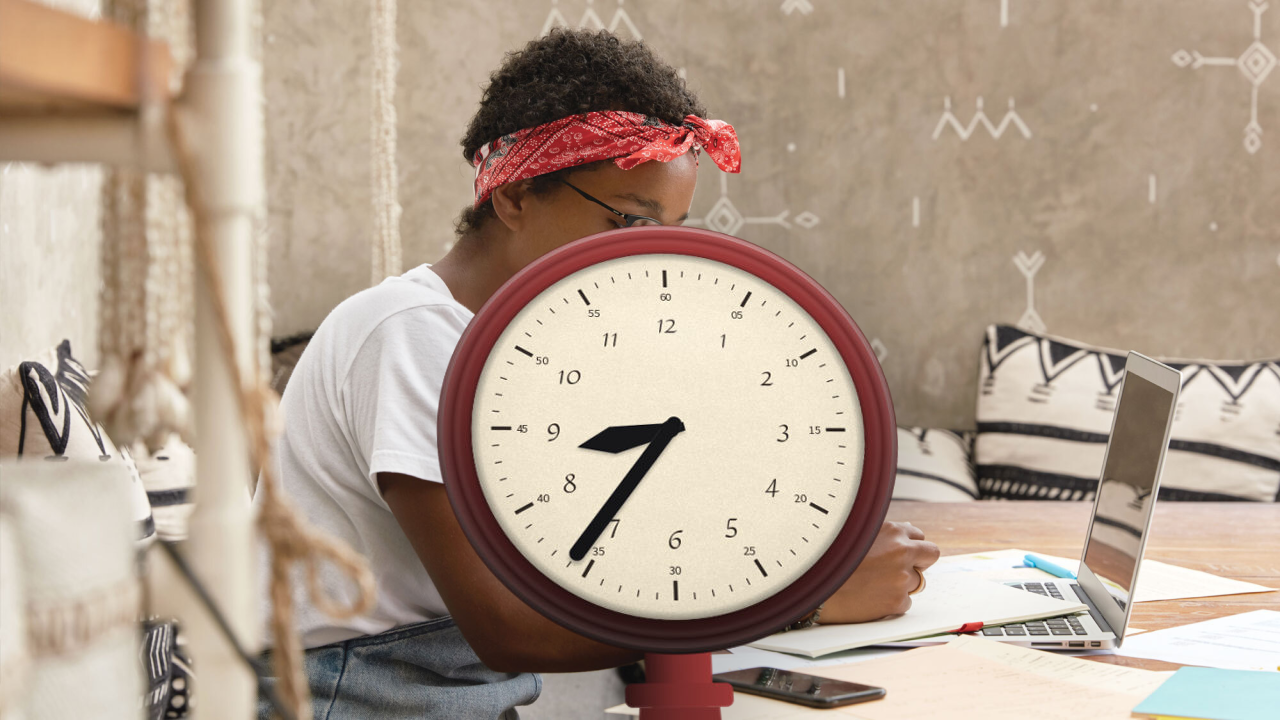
8,36
